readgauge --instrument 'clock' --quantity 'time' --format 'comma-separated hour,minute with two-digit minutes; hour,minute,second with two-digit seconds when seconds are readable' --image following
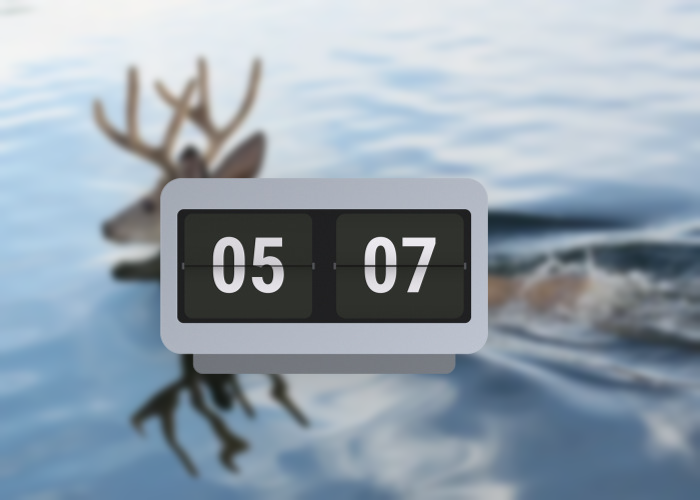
5,07
